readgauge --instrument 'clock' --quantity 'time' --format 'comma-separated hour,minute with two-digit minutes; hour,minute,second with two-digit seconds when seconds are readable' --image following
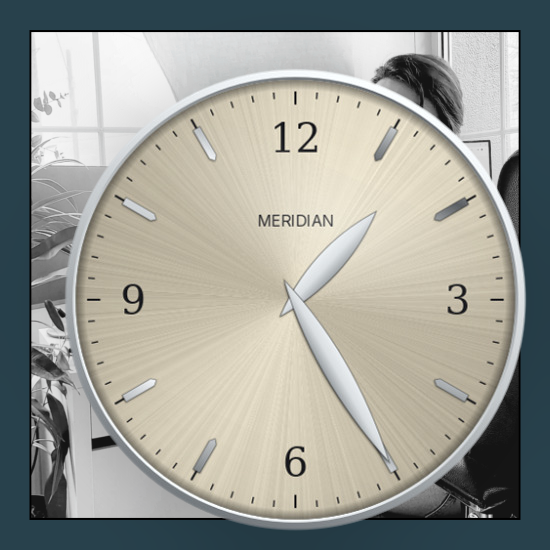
1,25
